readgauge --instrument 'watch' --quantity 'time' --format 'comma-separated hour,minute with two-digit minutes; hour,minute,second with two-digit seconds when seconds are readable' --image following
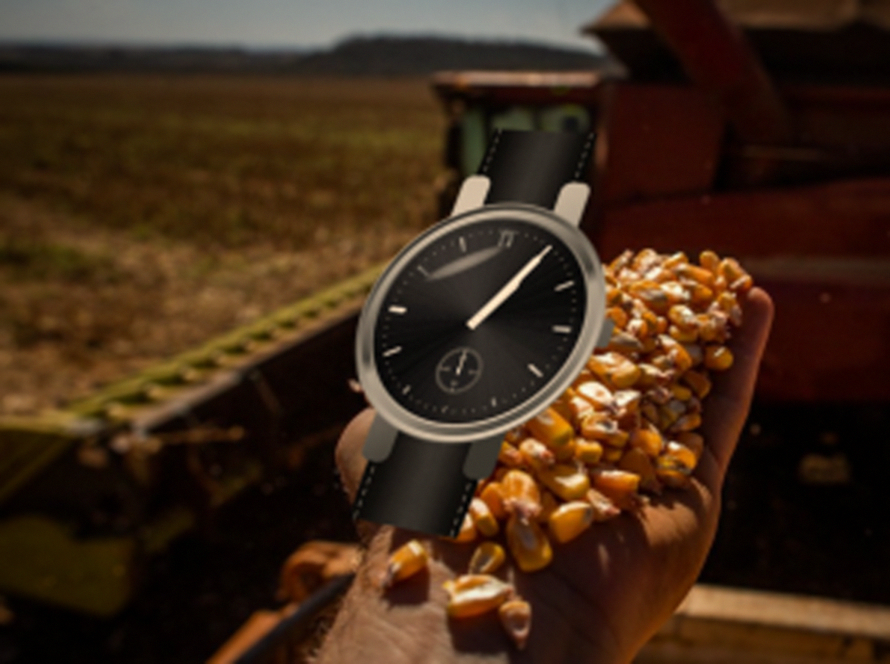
1,05
